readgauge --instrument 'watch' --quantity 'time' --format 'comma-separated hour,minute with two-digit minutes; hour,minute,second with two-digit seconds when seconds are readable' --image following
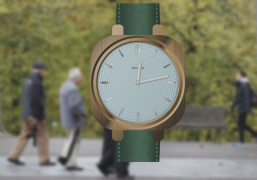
12,13
